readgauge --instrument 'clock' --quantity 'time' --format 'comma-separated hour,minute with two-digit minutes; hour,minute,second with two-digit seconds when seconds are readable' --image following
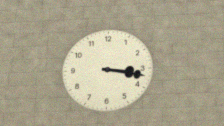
3,17
